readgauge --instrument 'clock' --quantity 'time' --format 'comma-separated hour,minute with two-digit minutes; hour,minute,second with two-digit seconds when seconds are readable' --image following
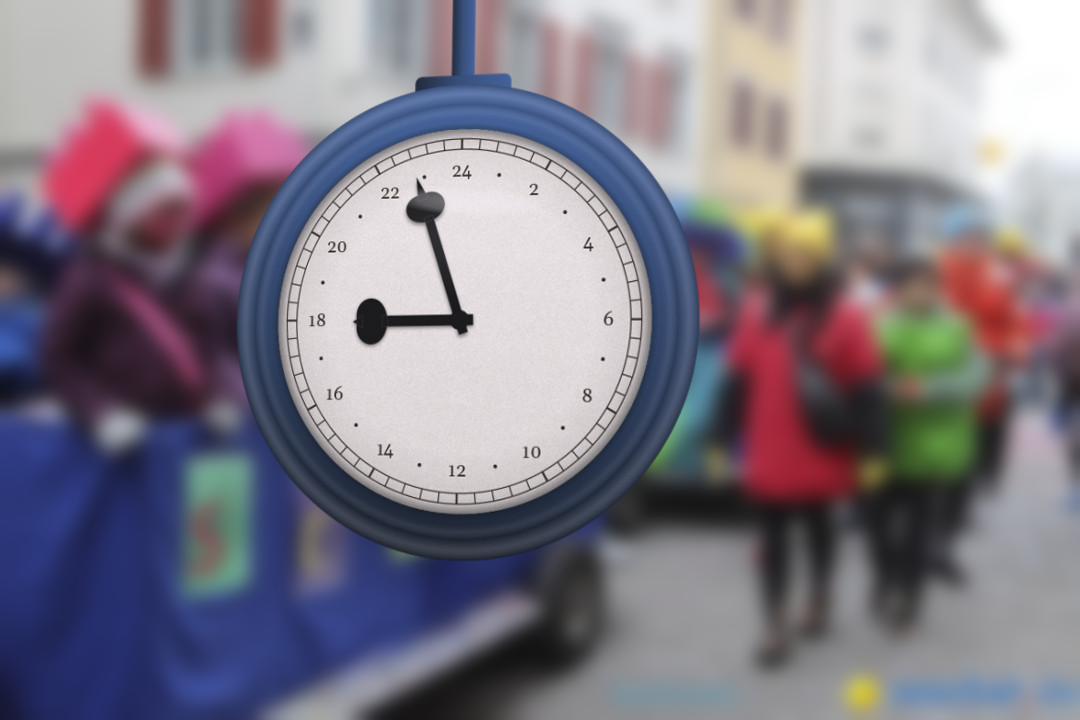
17,57
